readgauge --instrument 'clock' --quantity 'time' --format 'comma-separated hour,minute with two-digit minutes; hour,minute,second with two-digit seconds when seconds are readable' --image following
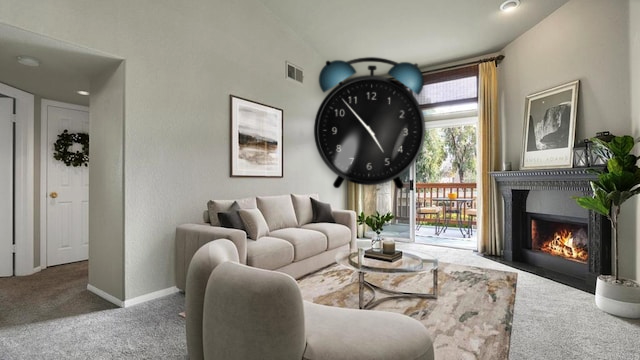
4,53
